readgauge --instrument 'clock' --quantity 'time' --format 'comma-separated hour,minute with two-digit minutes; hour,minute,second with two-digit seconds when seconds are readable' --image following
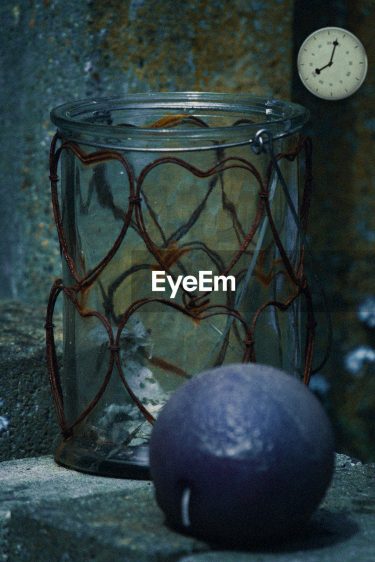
8,03
